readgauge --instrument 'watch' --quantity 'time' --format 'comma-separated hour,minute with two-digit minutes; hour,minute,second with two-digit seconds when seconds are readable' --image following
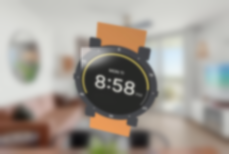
8,58
